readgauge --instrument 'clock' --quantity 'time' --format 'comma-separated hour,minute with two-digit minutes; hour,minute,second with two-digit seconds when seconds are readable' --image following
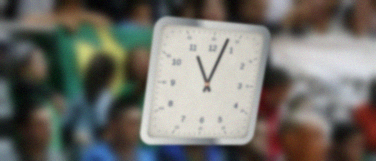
11,03
